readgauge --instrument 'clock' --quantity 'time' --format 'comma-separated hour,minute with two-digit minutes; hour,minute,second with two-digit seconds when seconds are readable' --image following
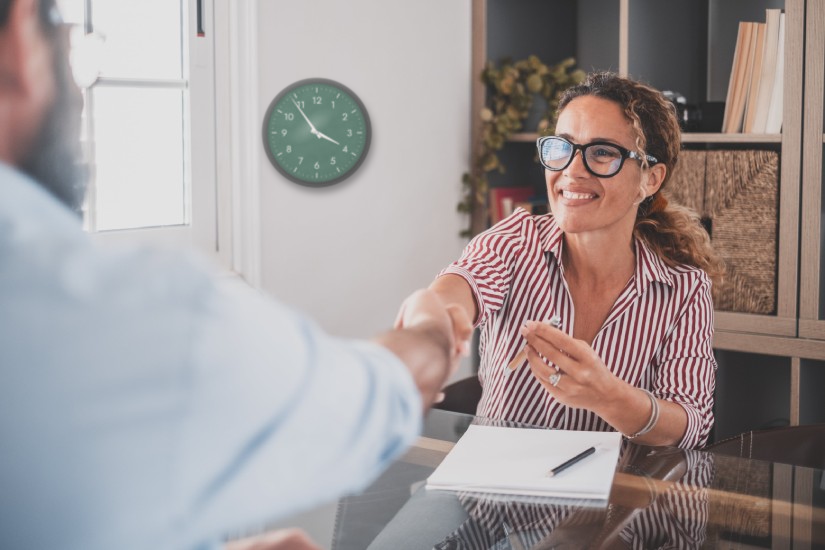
3,54
